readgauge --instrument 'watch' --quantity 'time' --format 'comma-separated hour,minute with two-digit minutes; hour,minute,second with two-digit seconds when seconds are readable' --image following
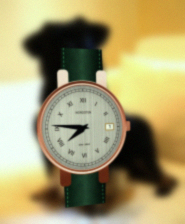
7,46
